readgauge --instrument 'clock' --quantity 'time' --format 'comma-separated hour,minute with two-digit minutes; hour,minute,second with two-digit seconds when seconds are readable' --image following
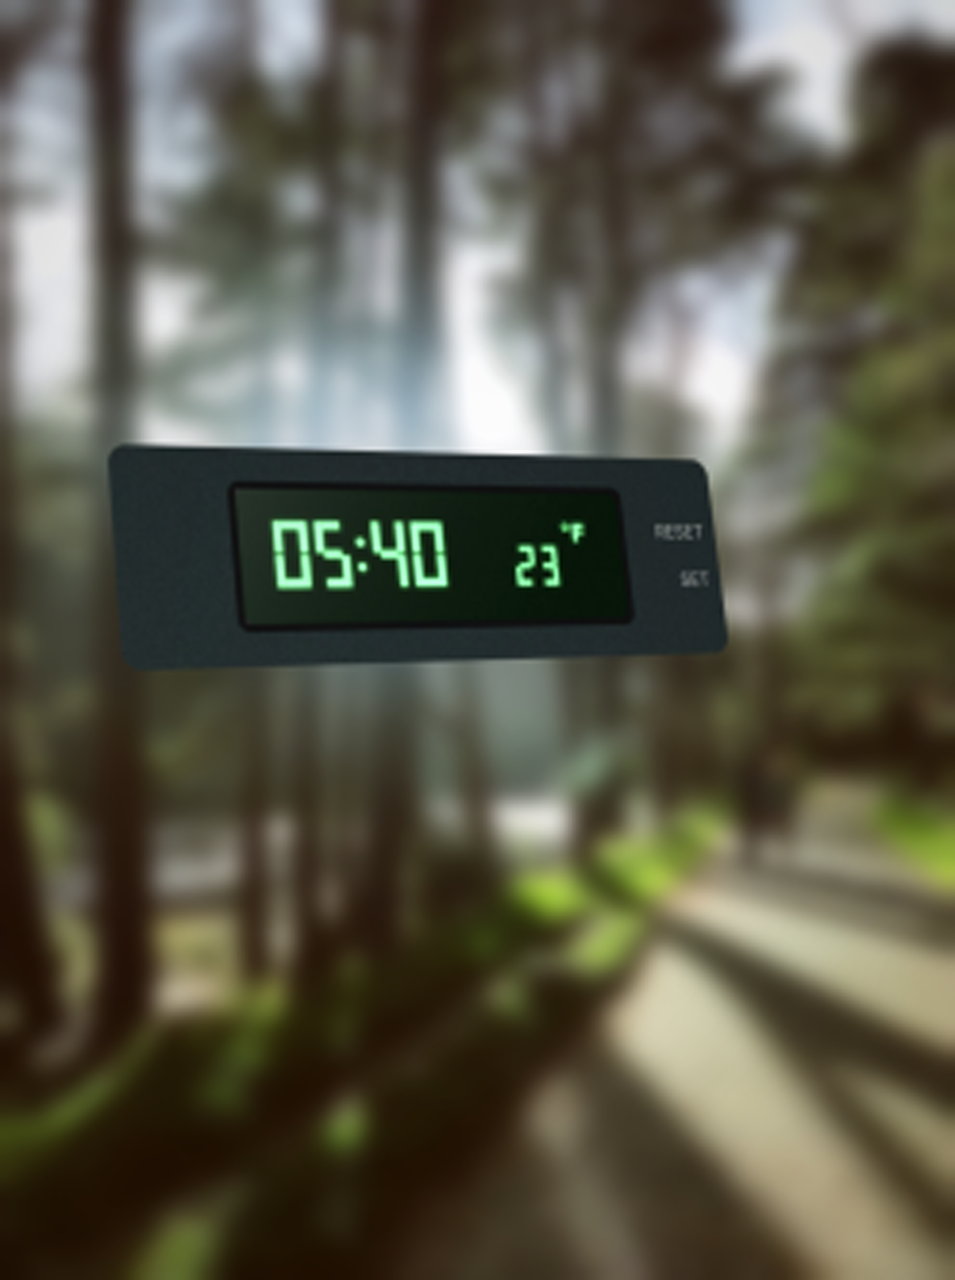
5,40
